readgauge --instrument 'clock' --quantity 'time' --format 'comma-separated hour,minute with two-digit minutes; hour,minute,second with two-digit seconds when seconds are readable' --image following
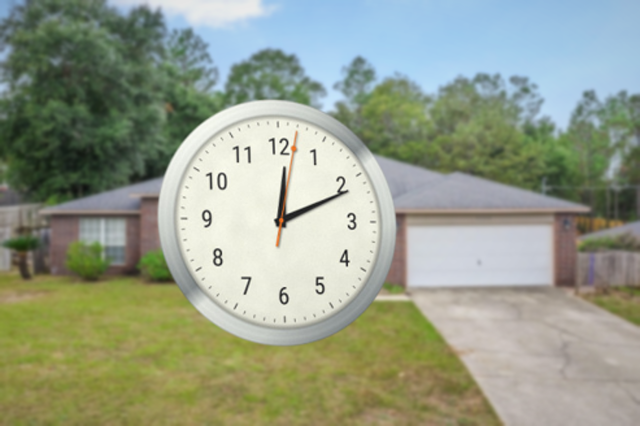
12,11,02
